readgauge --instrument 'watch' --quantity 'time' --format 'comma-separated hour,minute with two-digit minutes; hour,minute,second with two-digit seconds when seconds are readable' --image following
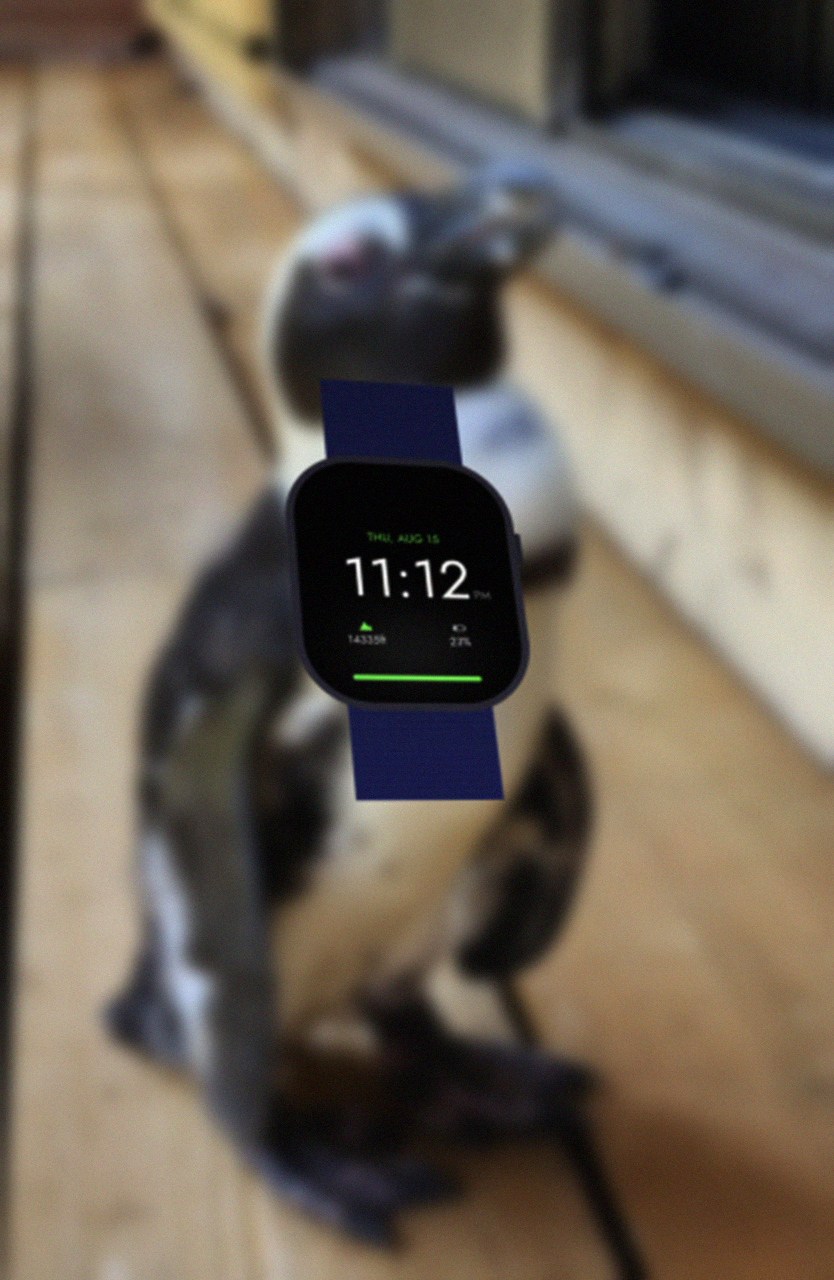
11,12
